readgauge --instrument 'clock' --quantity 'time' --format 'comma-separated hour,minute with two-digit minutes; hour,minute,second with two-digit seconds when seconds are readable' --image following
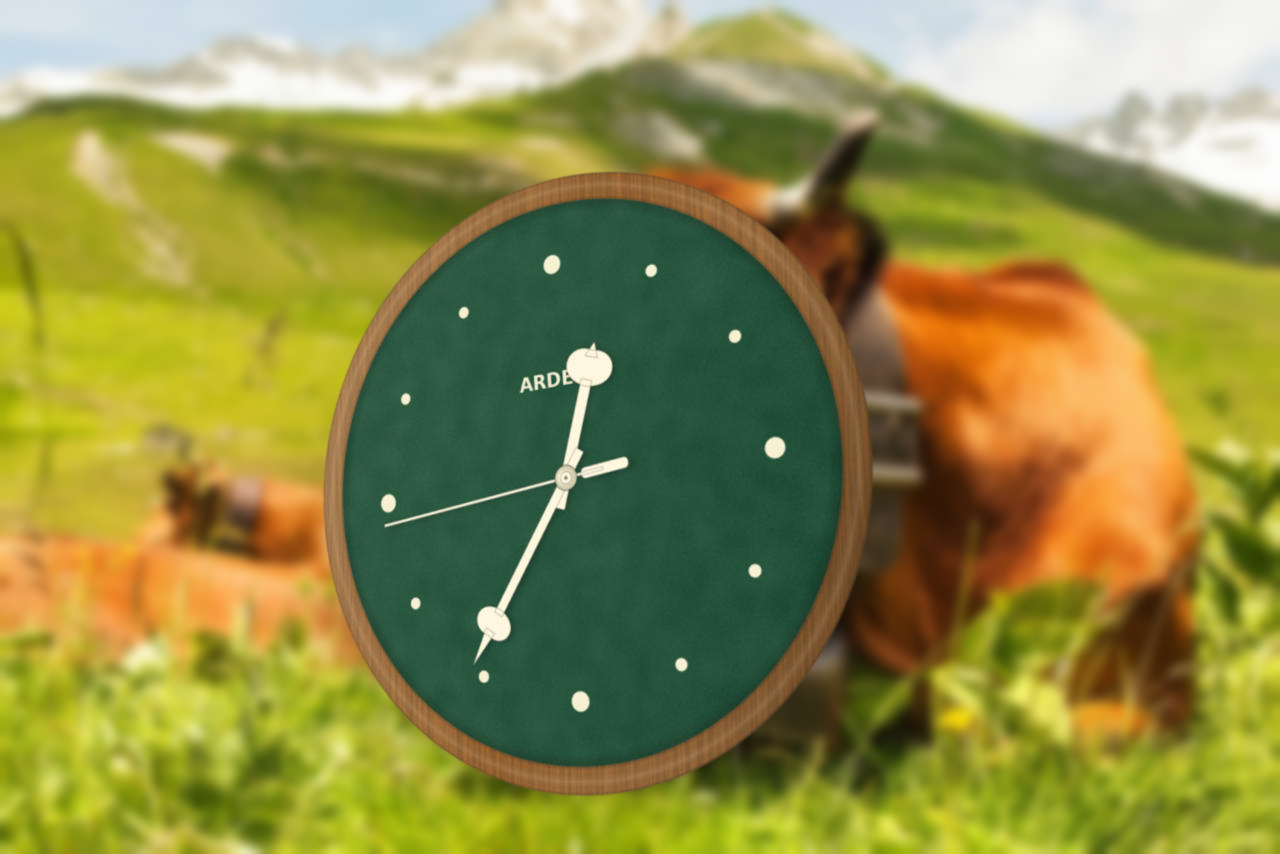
12,35,44
